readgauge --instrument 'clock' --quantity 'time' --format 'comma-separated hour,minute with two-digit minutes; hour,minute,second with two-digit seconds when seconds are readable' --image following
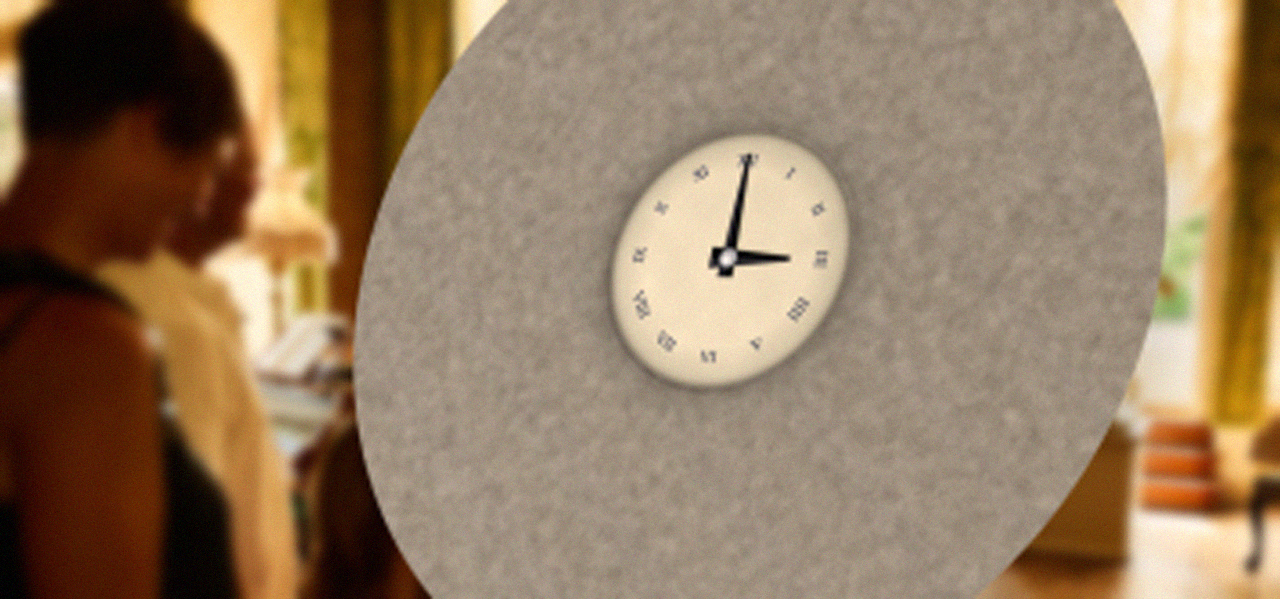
3,00
